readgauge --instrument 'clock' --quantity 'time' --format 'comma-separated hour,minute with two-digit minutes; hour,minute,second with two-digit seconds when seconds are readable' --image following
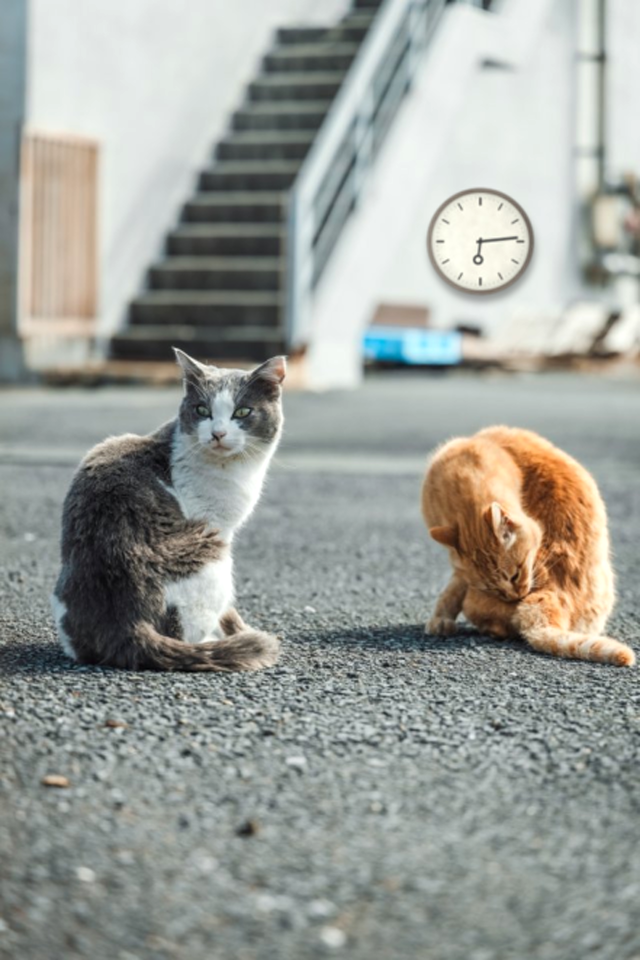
6,14
